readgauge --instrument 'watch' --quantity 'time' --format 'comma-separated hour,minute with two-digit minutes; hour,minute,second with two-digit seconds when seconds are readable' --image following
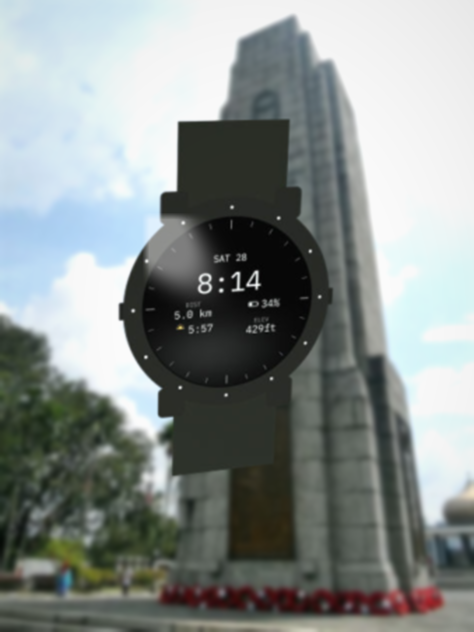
8,14
